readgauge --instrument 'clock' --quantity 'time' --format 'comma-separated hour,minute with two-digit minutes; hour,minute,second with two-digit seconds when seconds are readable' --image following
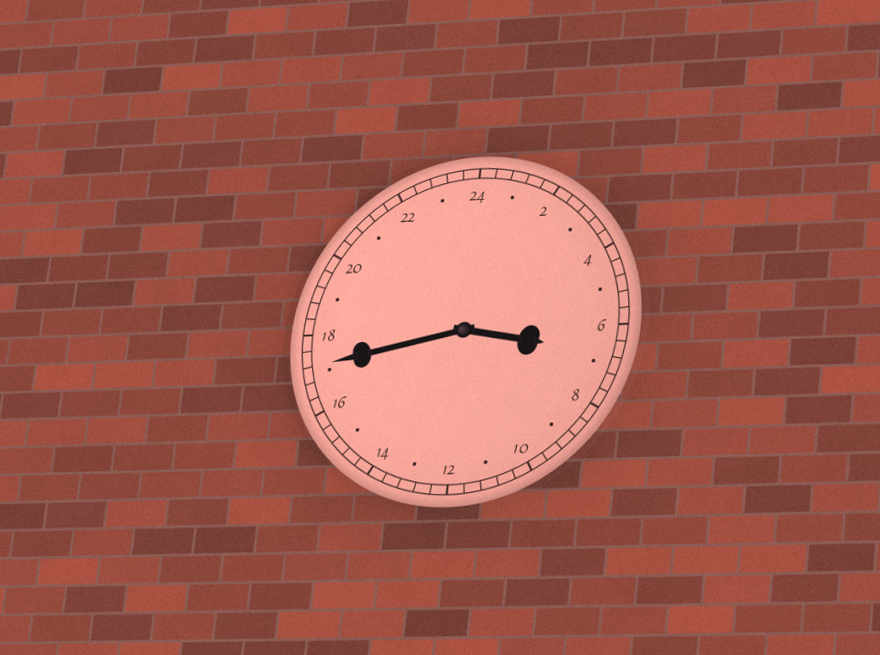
6,43
